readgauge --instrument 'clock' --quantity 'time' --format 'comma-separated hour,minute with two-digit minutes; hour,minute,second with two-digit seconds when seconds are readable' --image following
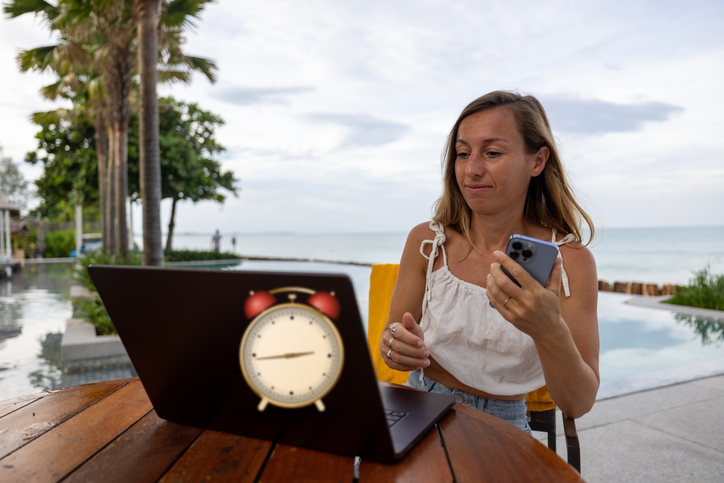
2,44
